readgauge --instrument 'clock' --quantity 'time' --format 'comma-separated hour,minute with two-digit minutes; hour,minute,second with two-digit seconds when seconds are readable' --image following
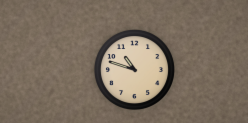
10,48
